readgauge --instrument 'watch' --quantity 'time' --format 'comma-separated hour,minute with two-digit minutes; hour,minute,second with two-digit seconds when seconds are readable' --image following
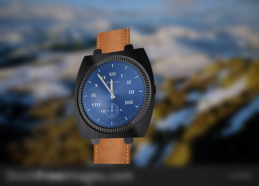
11,54
